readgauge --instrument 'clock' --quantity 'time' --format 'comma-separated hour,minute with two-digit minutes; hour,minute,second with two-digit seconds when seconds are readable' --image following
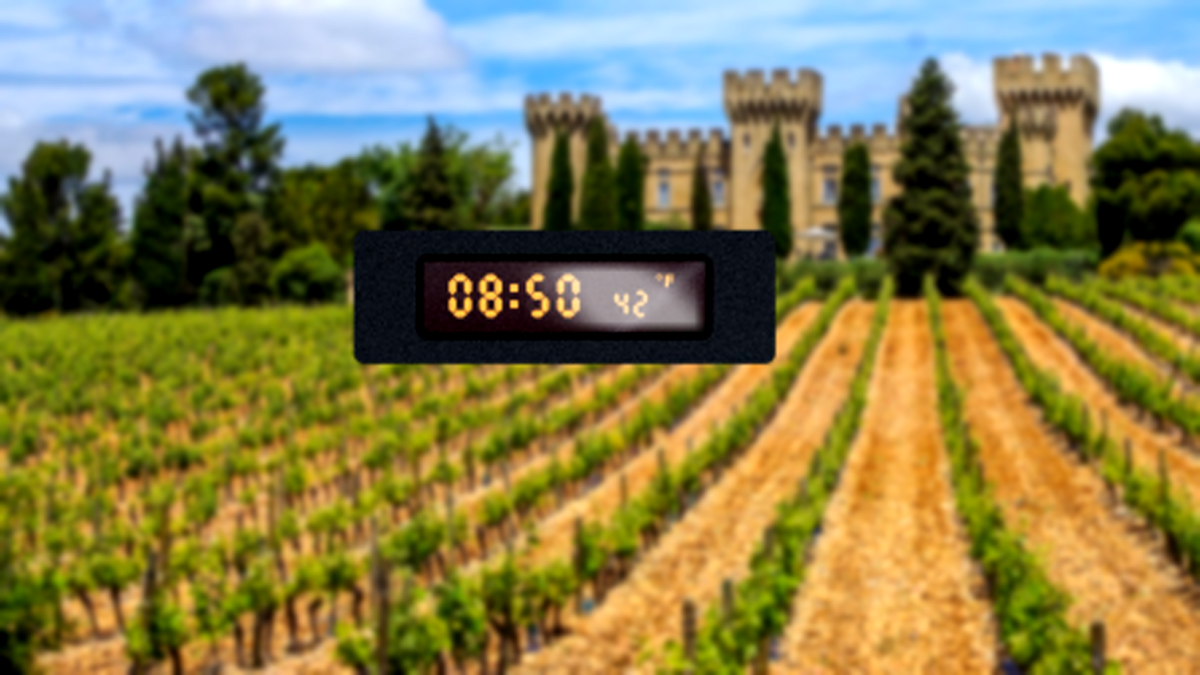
8,50
